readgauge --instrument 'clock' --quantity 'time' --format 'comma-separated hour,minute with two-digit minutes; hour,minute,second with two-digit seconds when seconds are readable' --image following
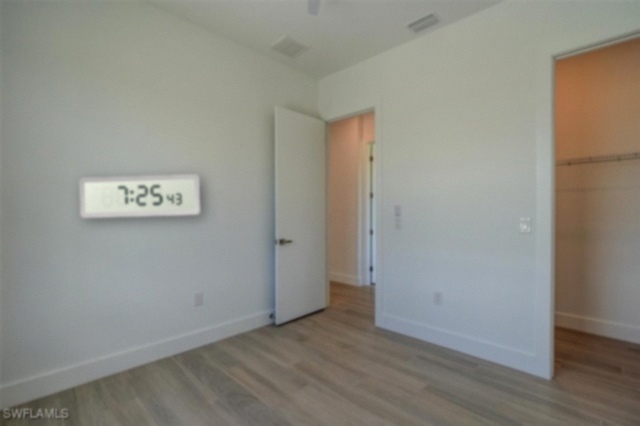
7,25
